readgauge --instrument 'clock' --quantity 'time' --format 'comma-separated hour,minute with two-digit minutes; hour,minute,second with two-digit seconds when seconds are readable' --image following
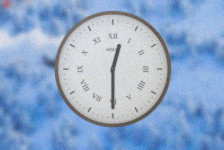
12,30
